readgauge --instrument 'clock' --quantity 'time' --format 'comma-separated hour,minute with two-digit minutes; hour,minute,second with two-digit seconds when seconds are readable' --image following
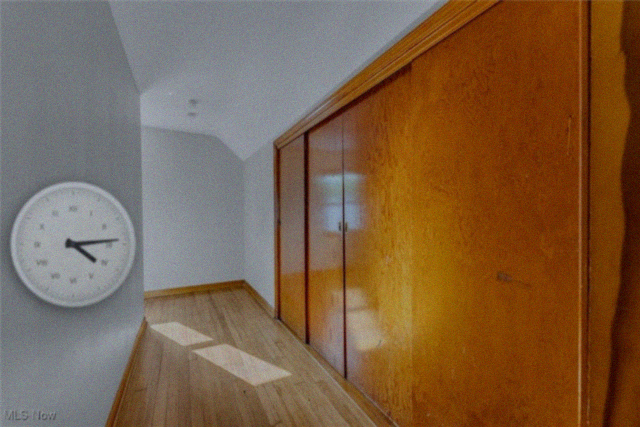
4,14
